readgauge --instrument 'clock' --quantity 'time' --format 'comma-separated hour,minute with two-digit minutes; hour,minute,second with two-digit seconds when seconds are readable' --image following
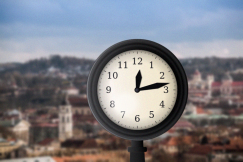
12,13
